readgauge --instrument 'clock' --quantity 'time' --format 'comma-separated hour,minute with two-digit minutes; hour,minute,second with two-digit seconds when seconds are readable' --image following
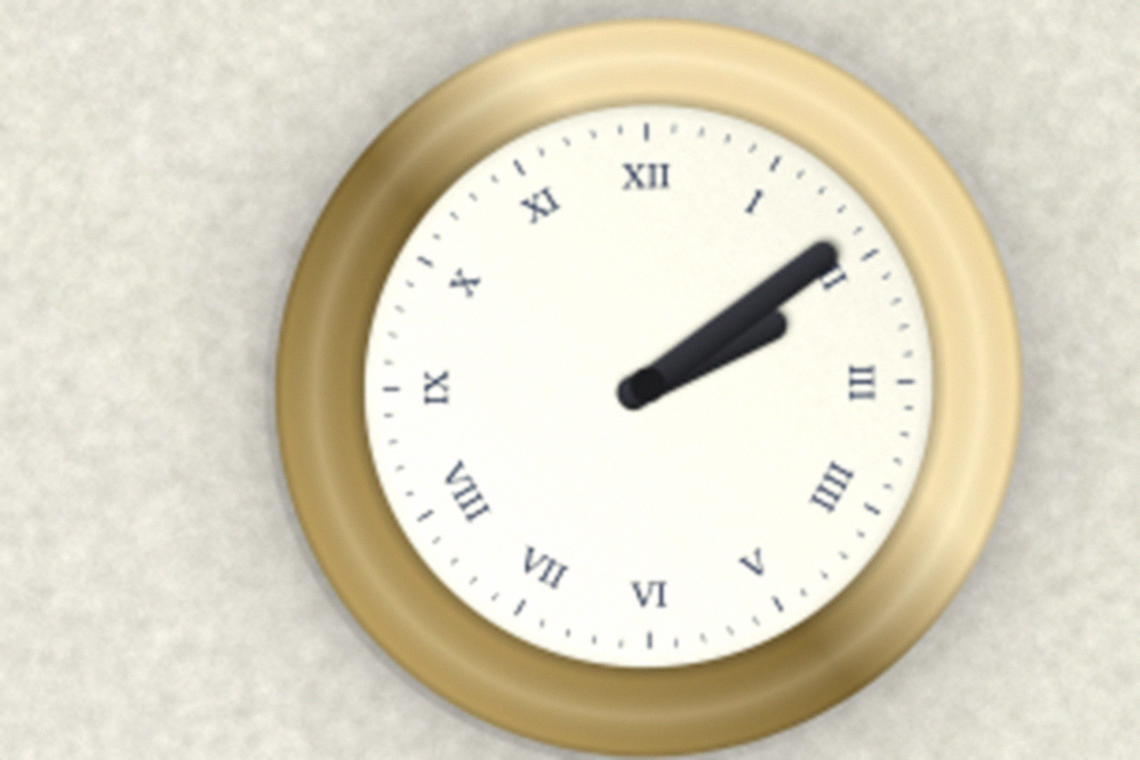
2,09
